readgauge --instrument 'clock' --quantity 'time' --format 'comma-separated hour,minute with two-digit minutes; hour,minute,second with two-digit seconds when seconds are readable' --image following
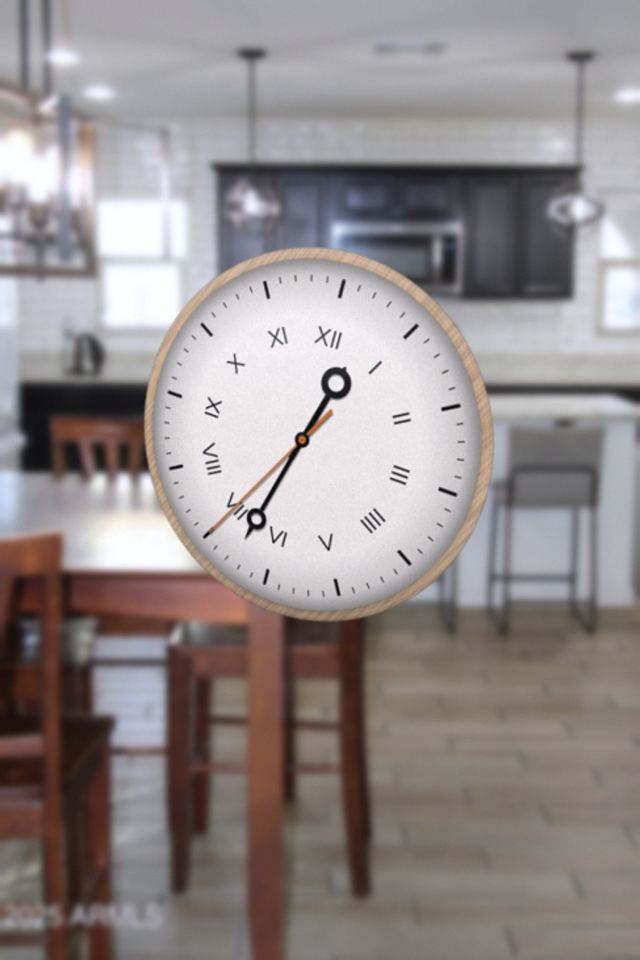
12,32,35
